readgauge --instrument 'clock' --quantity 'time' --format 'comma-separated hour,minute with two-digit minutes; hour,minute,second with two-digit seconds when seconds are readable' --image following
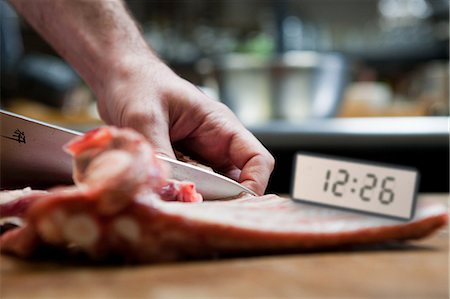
12,26
